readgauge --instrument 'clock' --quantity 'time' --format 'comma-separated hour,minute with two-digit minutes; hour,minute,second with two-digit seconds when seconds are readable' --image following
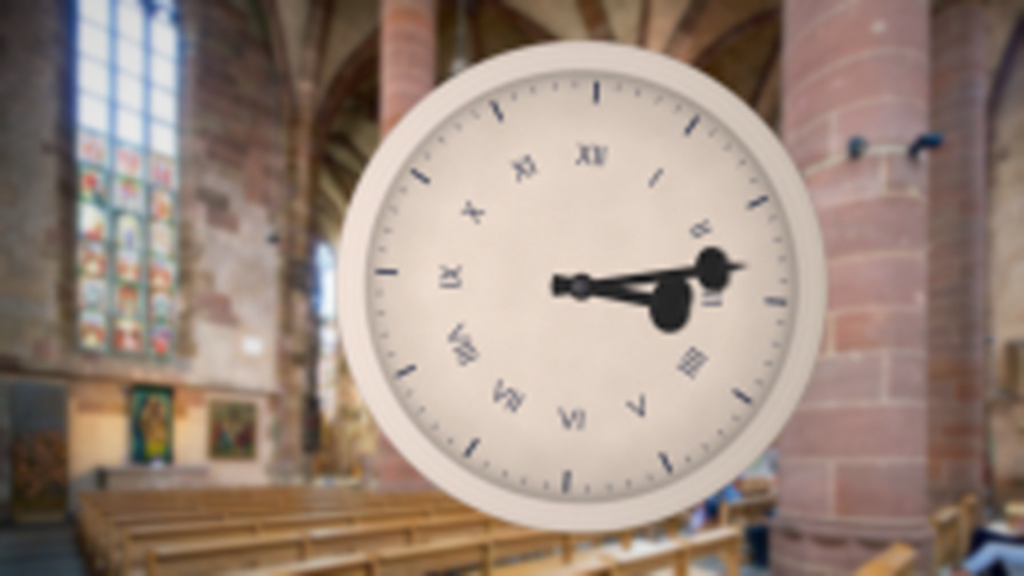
3,13
